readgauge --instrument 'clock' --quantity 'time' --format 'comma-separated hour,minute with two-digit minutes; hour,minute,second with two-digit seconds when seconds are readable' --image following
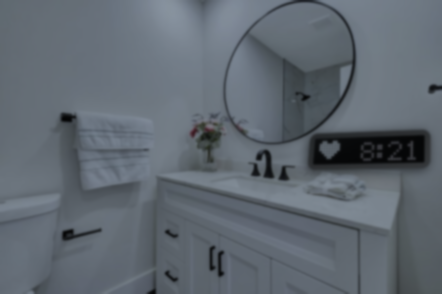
8,21
